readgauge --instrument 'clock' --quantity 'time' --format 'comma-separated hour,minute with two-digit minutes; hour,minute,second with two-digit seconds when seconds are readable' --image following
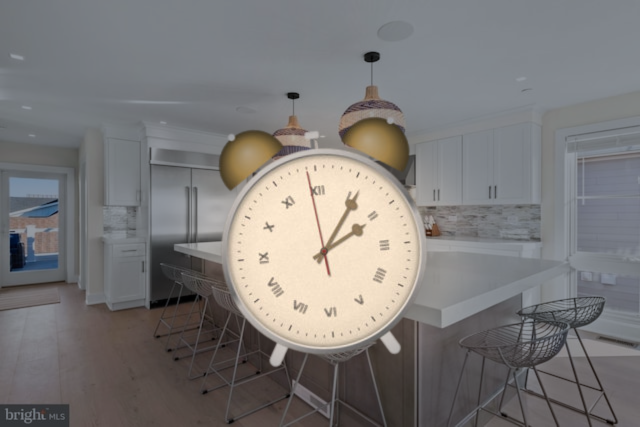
2,05,59
